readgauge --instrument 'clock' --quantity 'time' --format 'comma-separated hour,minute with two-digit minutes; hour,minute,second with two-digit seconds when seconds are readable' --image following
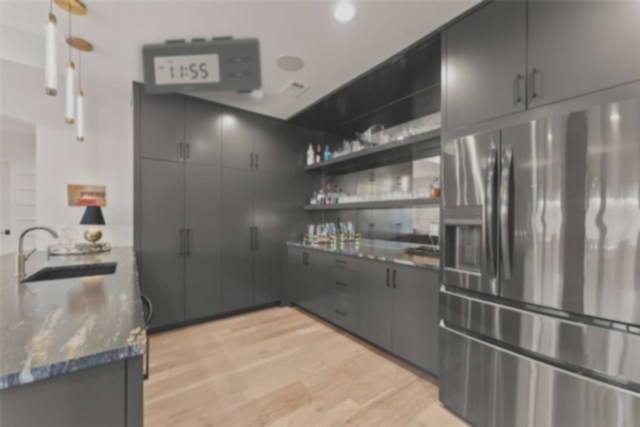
11,55
